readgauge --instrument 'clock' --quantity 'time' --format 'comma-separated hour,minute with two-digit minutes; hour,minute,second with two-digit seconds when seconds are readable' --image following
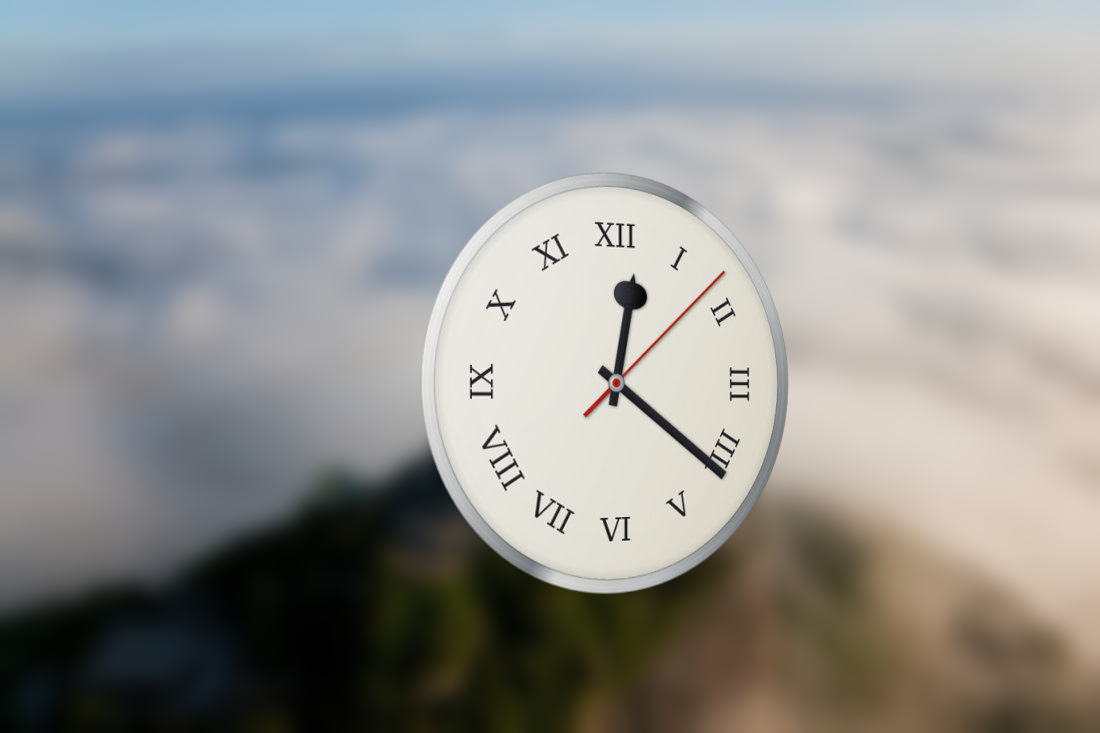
12,21,08
